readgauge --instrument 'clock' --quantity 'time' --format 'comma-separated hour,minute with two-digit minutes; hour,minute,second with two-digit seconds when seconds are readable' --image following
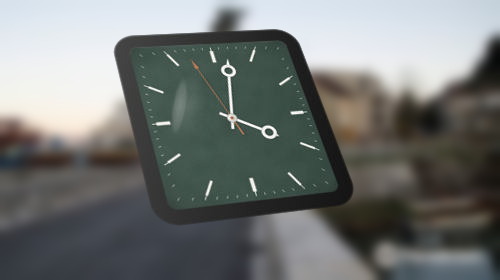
4,01,57
